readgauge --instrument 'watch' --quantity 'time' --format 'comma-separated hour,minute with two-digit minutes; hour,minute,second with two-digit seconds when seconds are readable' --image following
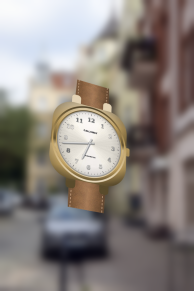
6,43
